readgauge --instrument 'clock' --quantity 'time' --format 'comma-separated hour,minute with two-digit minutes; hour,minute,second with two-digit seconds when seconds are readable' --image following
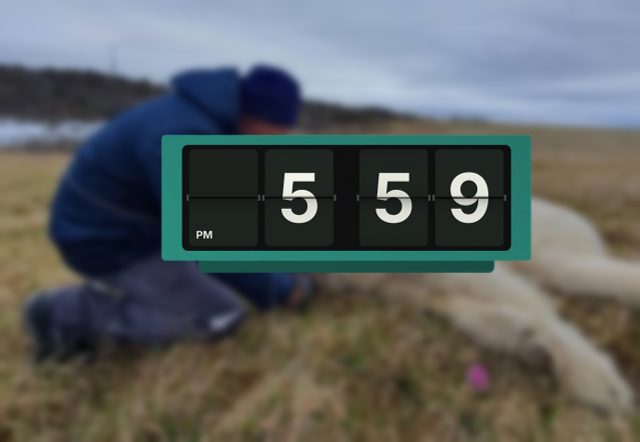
5,59
